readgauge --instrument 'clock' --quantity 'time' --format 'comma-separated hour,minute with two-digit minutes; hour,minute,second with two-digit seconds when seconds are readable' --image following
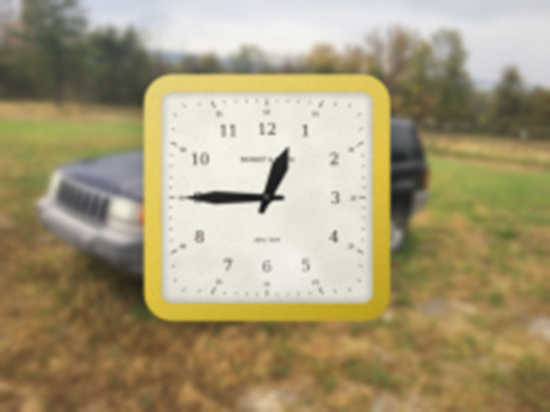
12,45
